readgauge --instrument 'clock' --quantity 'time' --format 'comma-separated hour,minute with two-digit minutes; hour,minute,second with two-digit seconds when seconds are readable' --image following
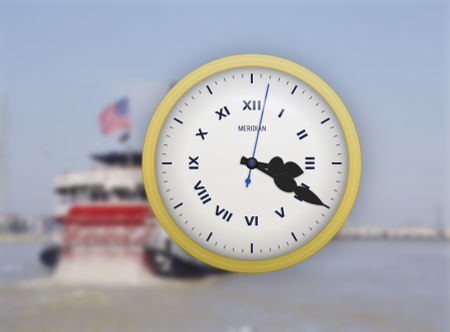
3,20,02
